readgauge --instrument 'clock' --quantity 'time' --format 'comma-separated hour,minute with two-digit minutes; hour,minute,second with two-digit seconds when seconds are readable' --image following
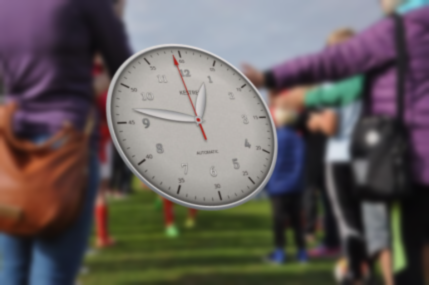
12,46,59
